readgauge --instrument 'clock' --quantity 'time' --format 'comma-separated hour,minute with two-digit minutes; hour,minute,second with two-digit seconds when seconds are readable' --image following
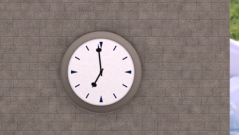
6,59
